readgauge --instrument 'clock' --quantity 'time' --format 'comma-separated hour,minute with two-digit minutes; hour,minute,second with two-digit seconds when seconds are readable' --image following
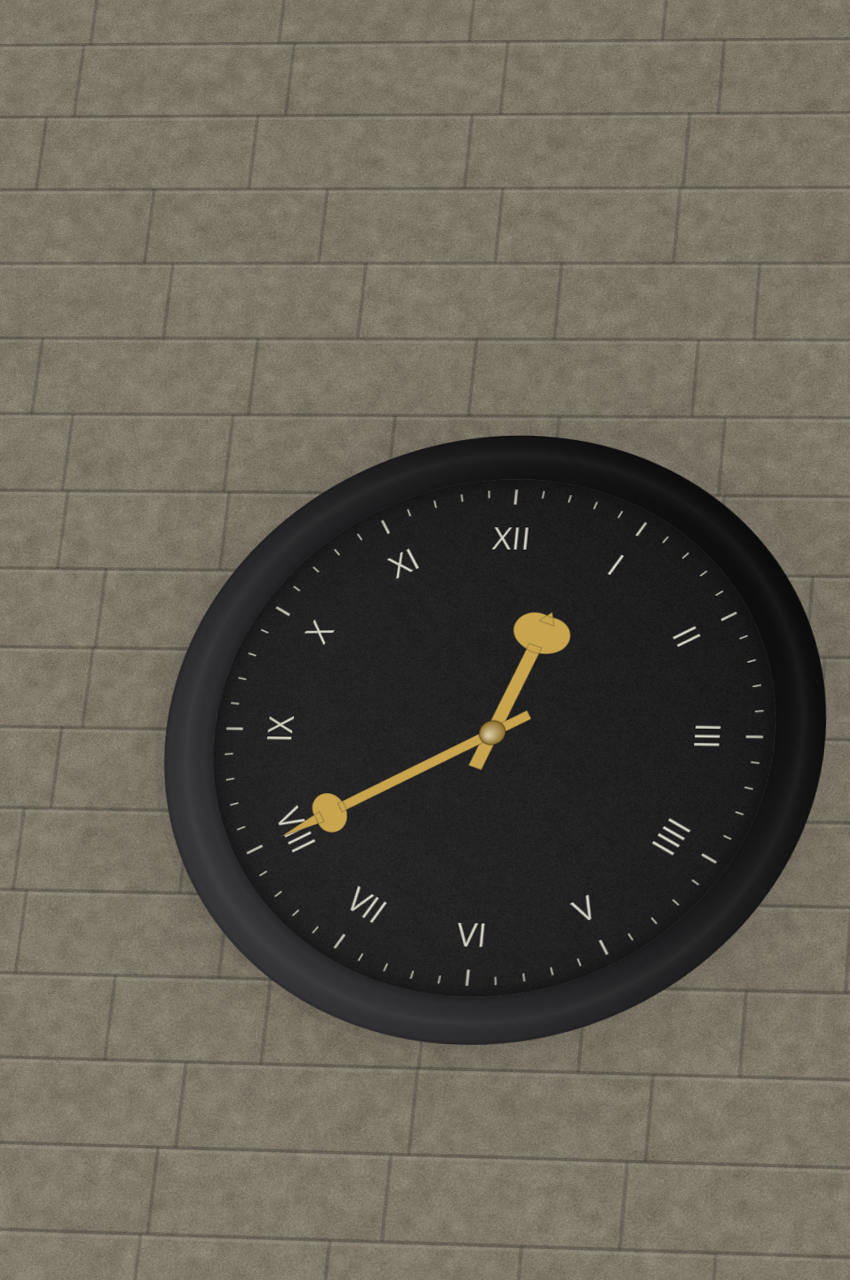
12,40
